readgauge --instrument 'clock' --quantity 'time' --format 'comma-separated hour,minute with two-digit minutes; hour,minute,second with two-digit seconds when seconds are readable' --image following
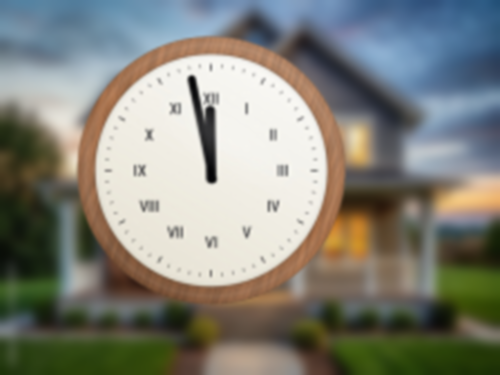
11,58
